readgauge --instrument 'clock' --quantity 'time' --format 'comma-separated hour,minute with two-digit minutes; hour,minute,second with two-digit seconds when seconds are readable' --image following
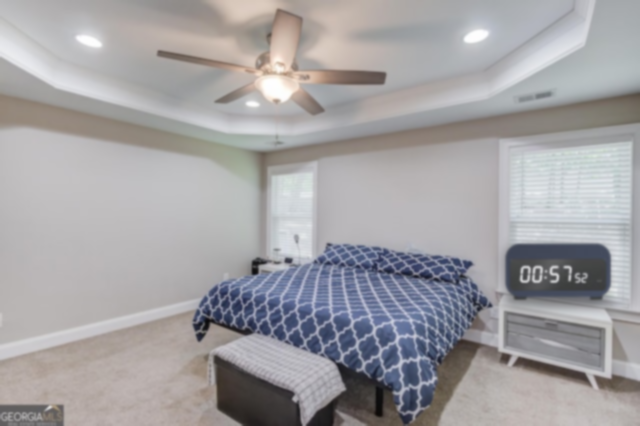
0,57
